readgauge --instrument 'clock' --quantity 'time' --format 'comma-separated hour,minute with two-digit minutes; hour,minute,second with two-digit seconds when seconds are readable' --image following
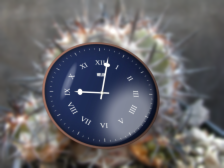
9,02
